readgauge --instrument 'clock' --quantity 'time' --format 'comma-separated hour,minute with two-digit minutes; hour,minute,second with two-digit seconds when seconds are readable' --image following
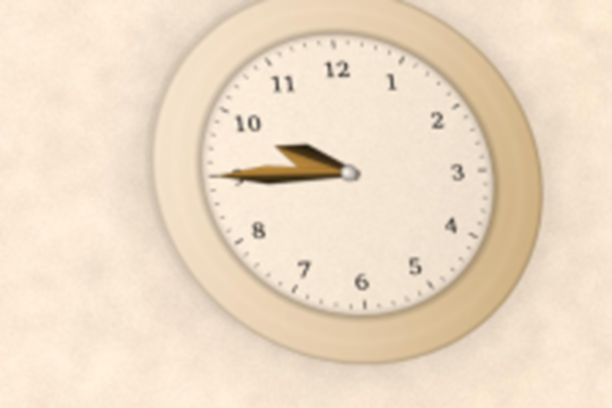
9,45
